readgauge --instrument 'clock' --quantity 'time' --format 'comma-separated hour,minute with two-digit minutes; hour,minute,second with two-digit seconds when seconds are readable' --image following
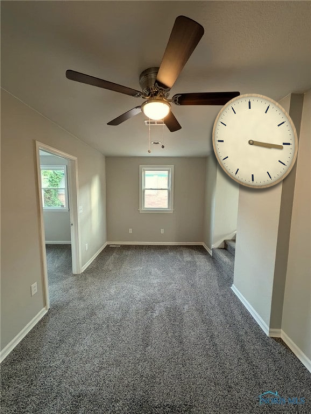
3,16
